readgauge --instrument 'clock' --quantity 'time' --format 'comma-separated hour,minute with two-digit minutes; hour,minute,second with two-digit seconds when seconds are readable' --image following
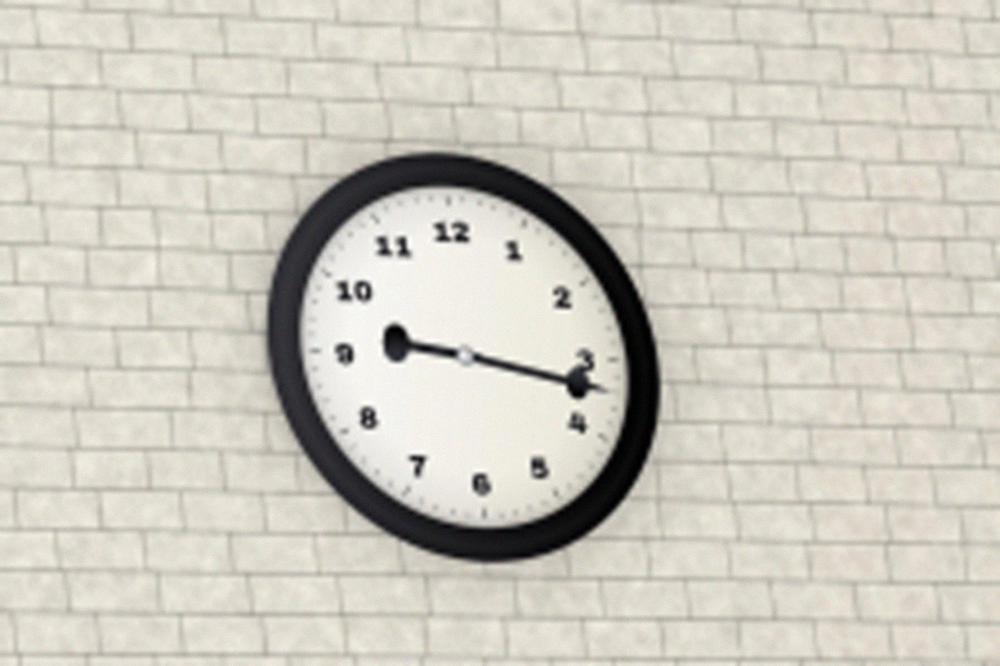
9,17
